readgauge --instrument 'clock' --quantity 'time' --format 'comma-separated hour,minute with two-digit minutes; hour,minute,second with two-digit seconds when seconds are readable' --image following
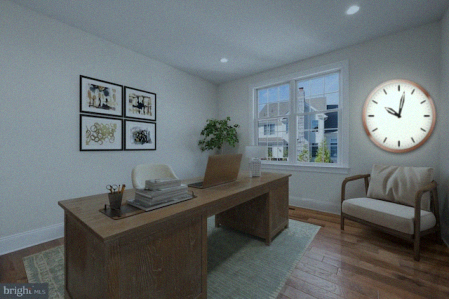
10,02
